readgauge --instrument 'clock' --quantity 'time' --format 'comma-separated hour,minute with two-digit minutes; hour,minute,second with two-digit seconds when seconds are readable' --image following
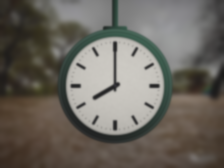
8,00
